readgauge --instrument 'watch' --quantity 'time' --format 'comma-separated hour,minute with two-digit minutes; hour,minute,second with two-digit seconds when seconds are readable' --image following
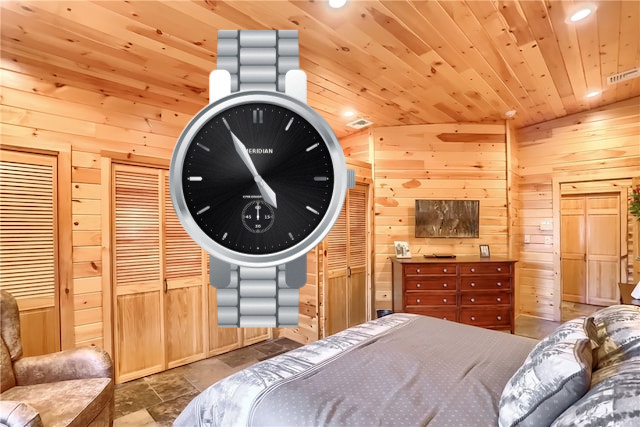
4,55
